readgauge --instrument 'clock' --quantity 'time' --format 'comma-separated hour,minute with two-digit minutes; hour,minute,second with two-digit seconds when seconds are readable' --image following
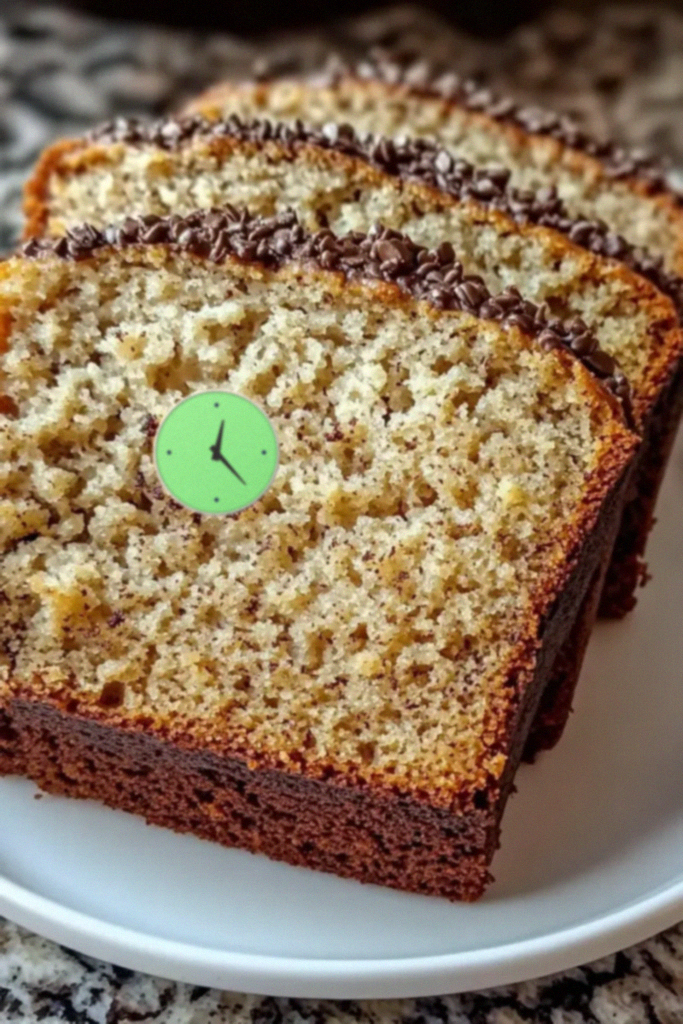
12,23
